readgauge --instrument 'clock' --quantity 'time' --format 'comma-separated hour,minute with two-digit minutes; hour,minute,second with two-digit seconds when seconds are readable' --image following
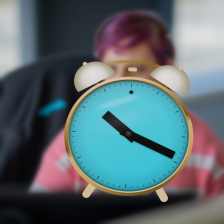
10,19
